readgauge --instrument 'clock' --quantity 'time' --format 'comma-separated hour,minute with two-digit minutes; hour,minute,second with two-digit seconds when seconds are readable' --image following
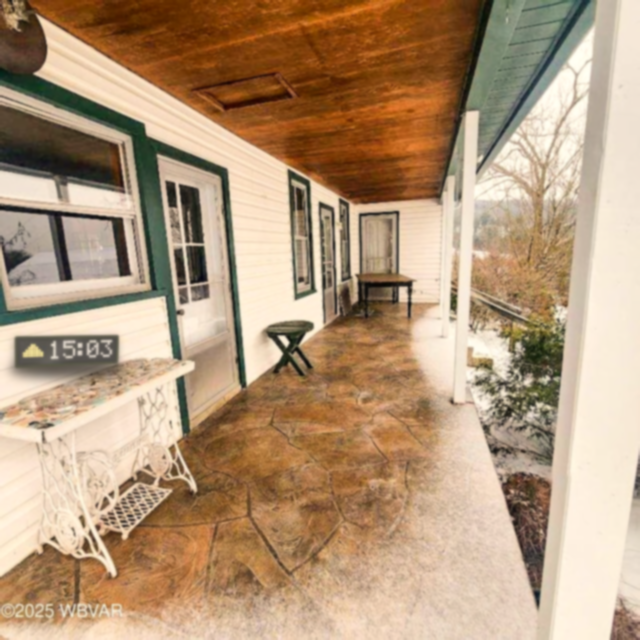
15,03
